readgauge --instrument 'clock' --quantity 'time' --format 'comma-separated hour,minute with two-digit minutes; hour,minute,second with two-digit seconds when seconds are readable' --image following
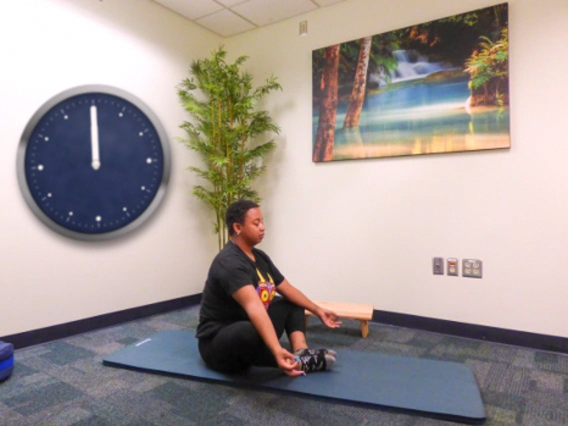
12,00
